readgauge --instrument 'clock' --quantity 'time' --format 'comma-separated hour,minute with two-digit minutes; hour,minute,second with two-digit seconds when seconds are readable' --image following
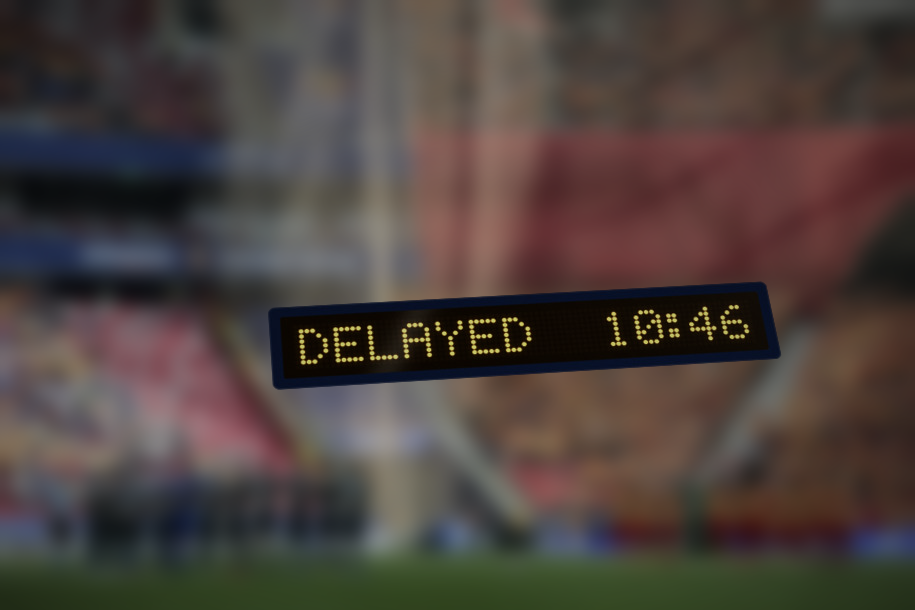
10,46
